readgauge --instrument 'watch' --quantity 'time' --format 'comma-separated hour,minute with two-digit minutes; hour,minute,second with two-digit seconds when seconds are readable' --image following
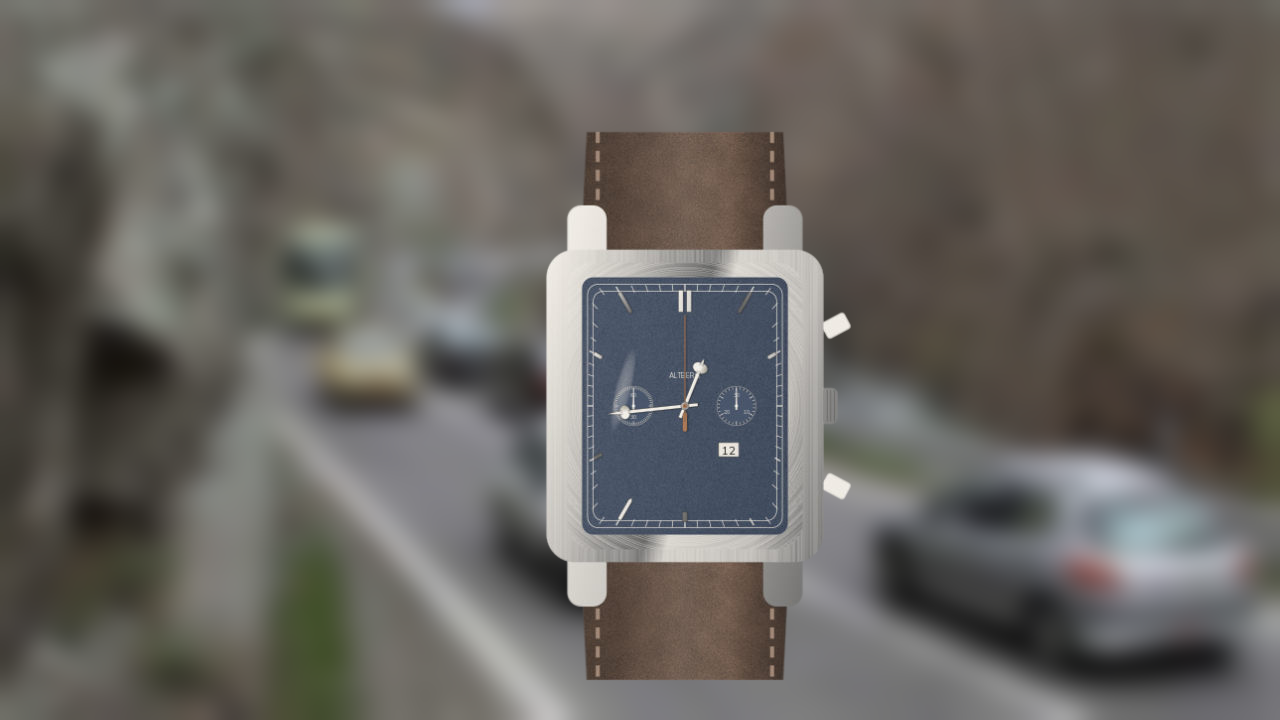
12,44
